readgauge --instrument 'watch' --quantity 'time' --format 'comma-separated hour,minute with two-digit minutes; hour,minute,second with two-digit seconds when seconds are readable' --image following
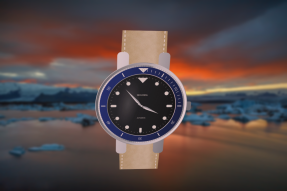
3,53
